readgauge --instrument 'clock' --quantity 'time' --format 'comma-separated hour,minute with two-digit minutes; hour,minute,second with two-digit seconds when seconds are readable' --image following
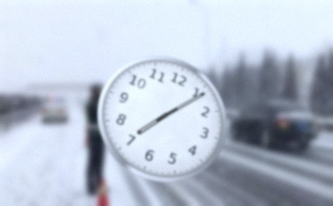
7,06
